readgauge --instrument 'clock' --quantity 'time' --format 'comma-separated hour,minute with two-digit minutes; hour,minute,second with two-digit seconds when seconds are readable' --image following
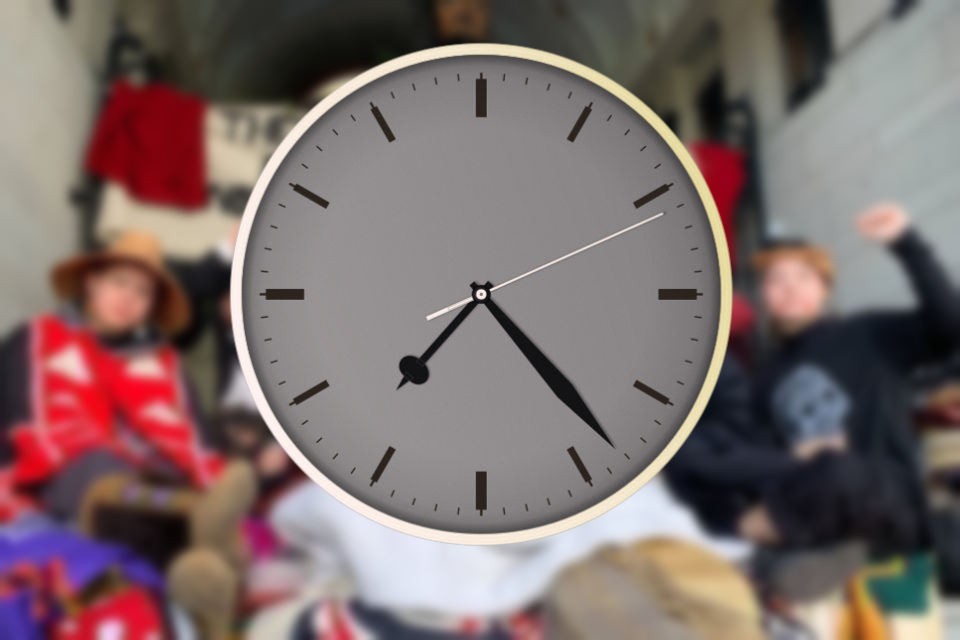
7,23,11
